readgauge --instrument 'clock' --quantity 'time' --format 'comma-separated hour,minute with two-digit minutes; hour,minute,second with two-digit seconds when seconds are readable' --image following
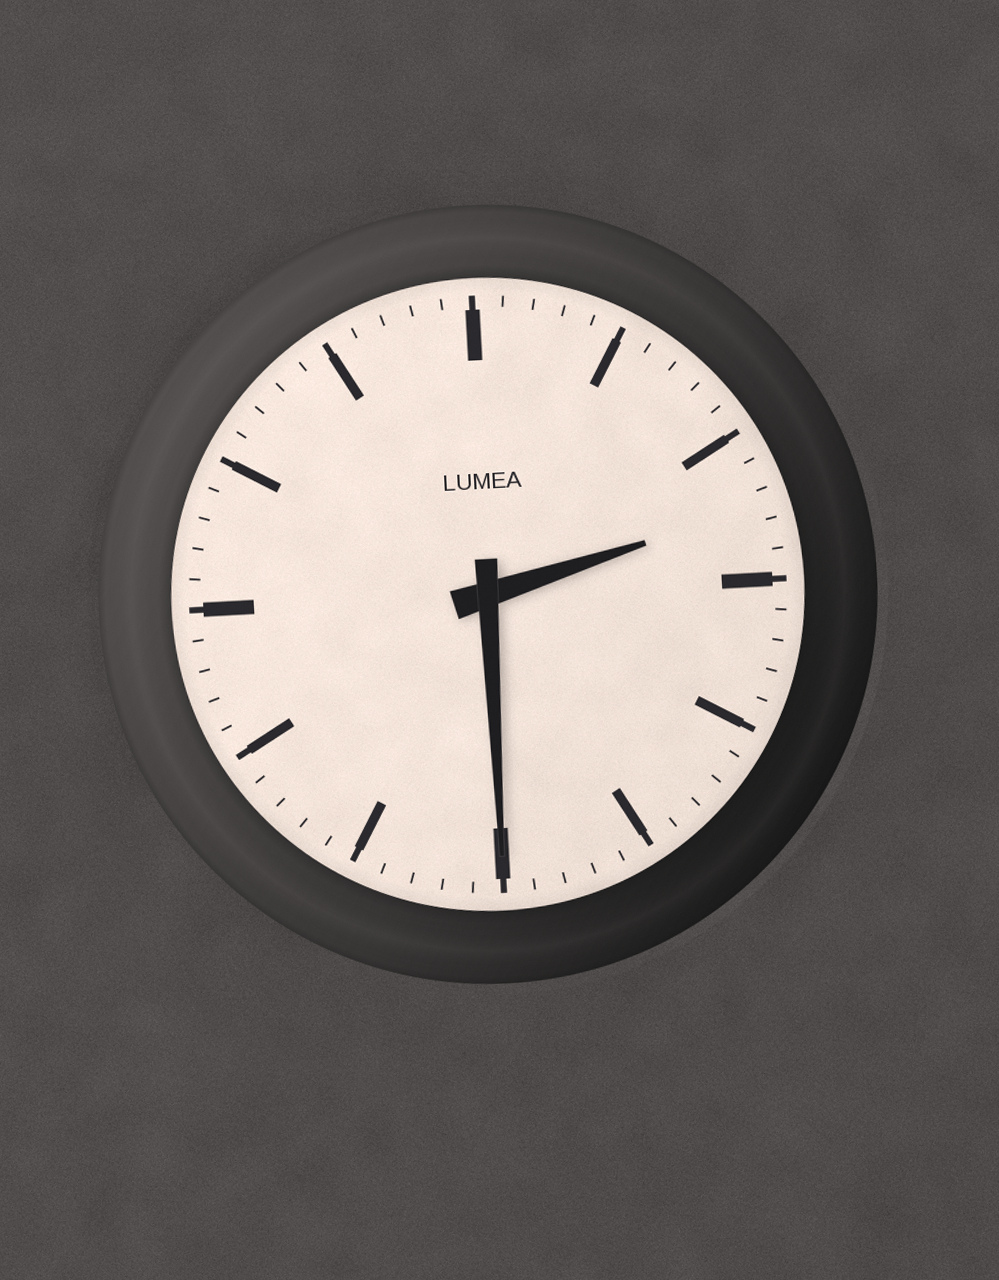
2,30
